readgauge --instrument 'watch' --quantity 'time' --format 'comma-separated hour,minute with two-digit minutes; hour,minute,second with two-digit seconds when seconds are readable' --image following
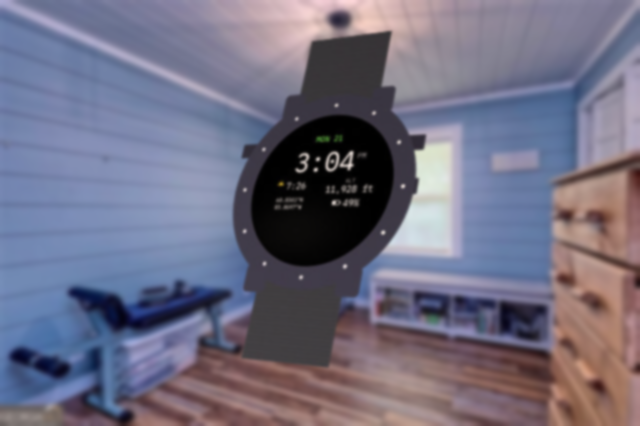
3,04
